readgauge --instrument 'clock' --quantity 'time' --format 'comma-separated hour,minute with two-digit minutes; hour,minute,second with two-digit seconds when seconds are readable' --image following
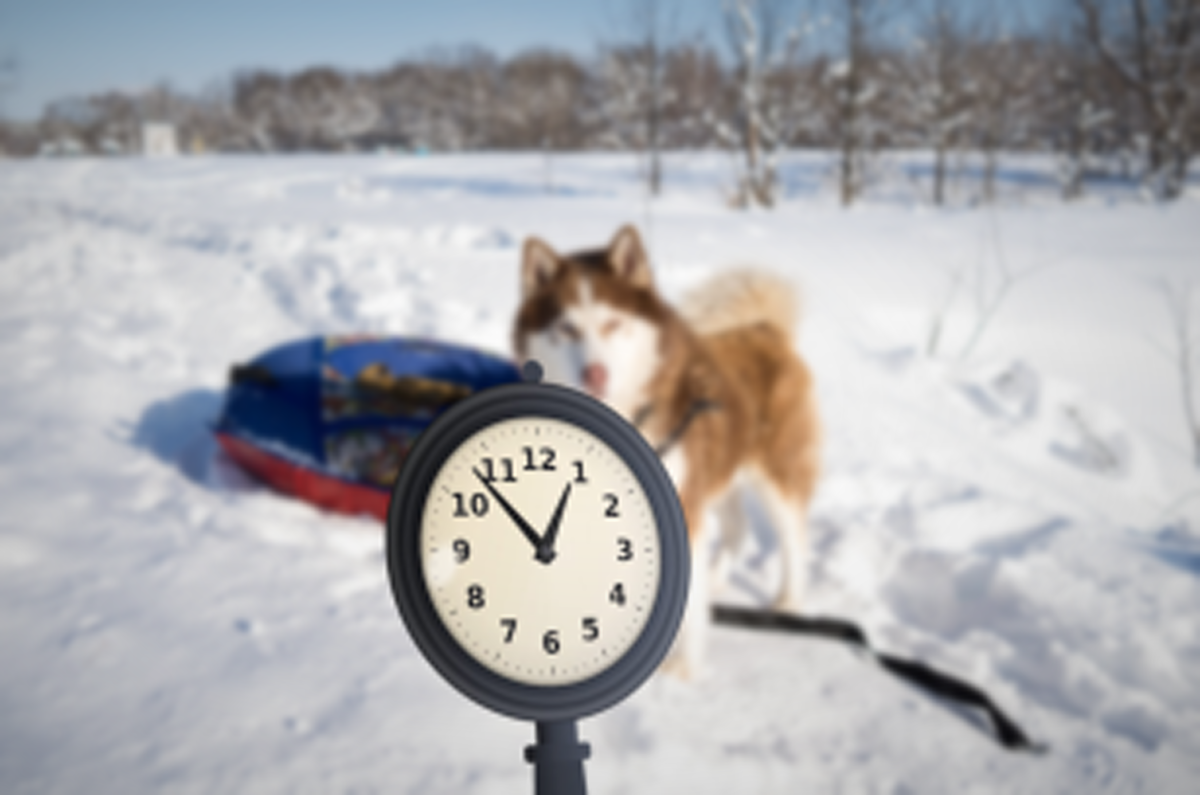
12,53
